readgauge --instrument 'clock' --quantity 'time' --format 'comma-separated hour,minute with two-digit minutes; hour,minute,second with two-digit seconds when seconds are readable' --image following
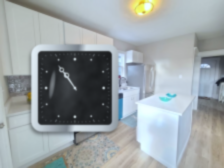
10,54
